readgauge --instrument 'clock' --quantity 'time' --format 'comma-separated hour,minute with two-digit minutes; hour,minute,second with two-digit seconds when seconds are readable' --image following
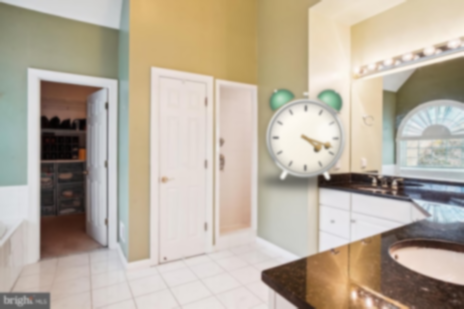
4,18
